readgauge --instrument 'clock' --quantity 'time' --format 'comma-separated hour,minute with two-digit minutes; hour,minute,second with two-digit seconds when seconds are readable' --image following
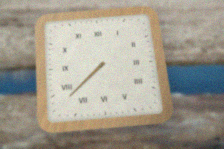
7,38
